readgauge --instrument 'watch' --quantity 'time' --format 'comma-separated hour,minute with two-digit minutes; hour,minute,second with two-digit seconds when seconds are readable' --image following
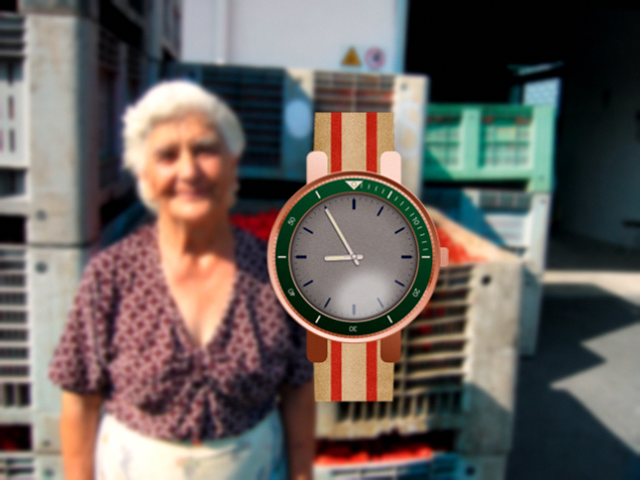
8,55
